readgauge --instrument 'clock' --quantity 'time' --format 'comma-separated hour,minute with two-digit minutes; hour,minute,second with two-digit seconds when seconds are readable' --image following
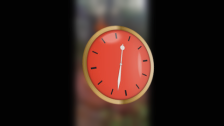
12,33
